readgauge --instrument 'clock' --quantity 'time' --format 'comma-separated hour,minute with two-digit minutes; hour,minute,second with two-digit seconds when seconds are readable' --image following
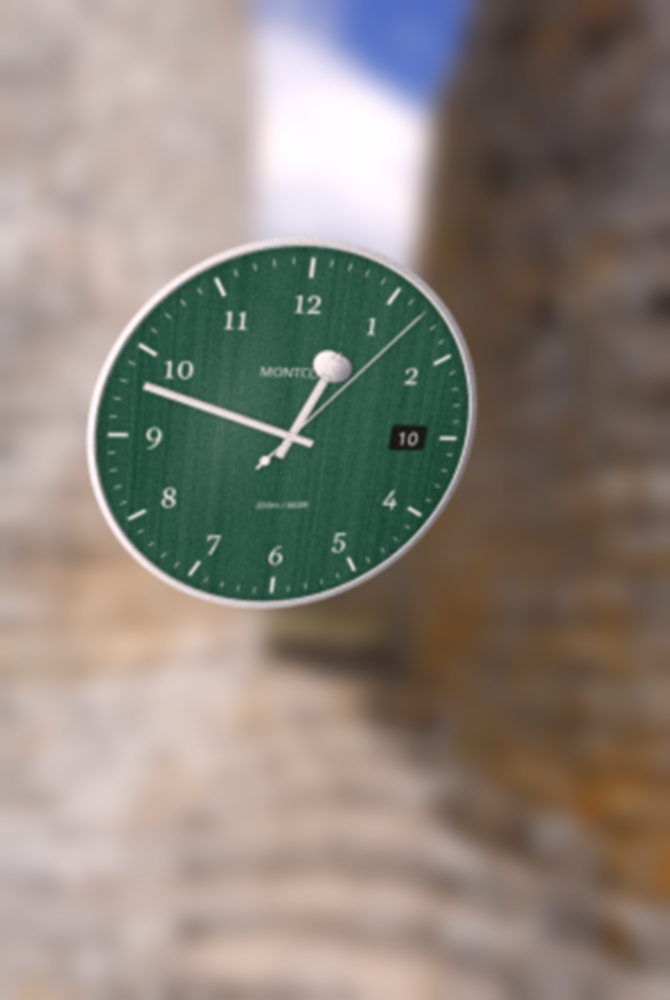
12,48,07
